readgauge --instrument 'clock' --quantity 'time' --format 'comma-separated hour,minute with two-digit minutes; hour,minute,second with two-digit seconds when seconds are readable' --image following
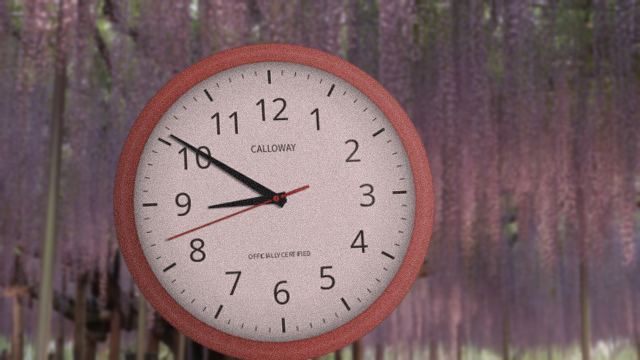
8,50,42
